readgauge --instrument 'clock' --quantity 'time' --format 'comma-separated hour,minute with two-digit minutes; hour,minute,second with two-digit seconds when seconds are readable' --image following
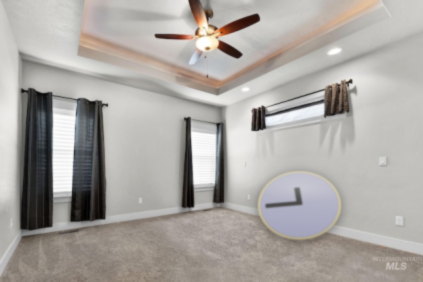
11,44
